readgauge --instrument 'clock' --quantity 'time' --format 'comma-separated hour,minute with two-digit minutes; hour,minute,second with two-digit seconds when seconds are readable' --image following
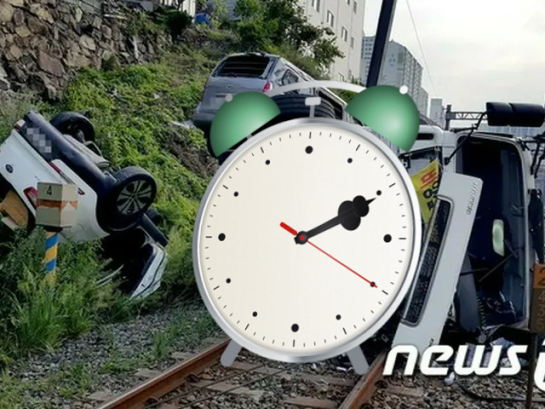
2,10,20
